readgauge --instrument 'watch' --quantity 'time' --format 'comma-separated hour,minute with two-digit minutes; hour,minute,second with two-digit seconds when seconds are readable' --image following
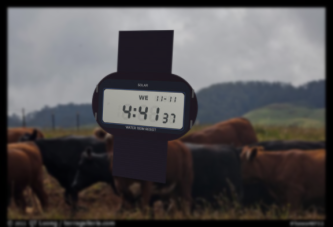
4,41,37
